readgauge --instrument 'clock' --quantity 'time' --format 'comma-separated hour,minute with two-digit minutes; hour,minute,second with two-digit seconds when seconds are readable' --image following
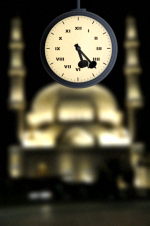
5,23
